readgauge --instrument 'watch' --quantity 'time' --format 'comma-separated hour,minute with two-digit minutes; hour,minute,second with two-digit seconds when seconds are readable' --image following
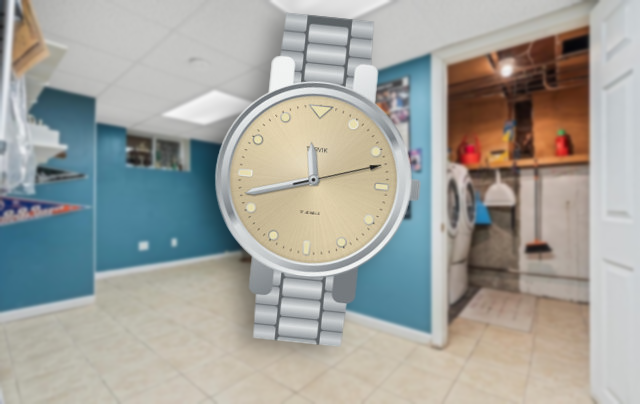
11,42,12
